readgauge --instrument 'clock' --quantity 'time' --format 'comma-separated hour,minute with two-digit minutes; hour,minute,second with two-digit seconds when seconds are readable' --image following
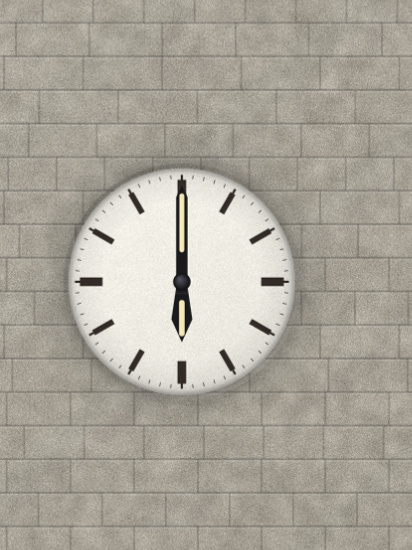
6,00
